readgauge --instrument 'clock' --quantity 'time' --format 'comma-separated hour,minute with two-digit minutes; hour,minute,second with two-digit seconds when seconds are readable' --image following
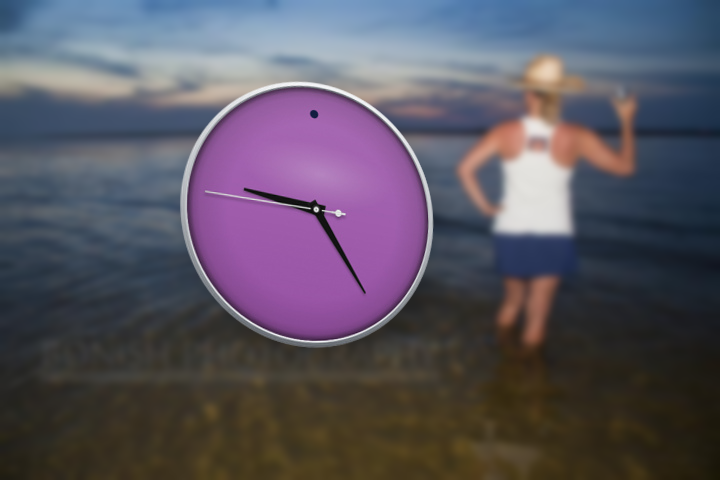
9,24,46
